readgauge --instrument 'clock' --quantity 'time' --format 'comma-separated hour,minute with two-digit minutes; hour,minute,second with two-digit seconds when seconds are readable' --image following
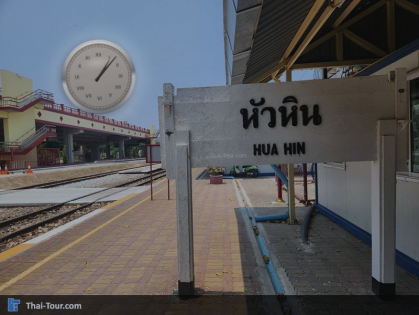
1,07
